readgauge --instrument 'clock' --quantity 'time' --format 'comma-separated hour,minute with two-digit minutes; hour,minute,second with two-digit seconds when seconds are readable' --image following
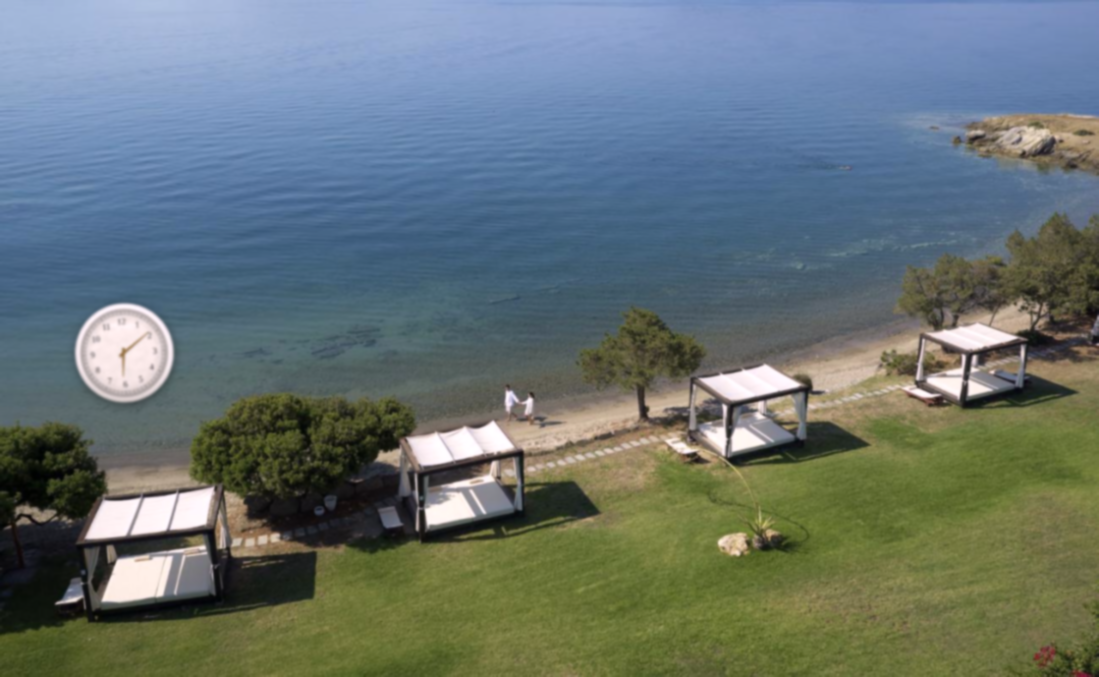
6,09
